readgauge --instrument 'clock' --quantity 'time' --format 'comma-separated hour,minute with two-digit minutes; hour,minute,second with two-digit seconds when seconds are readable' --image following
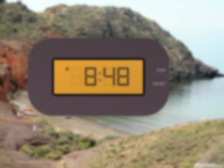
8,48
